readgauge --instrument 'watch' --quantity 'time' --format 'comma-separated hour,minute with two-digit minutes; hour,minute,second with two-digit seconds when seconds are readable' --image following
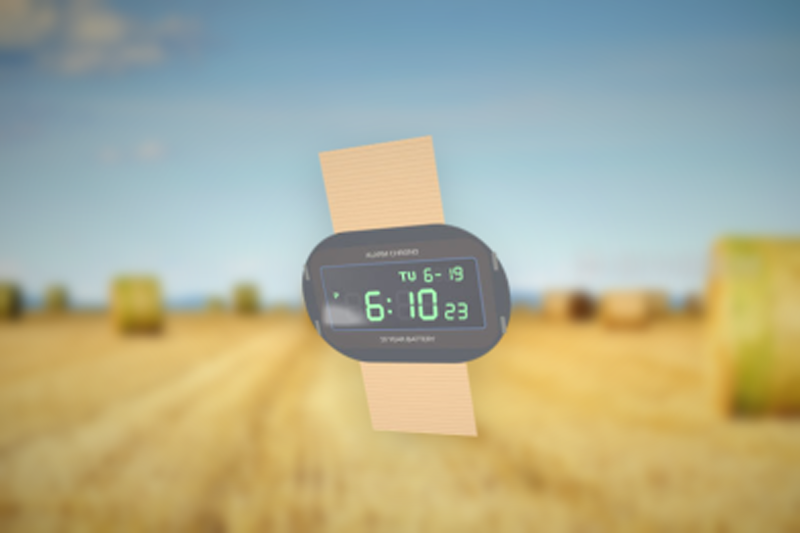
6,10,23
